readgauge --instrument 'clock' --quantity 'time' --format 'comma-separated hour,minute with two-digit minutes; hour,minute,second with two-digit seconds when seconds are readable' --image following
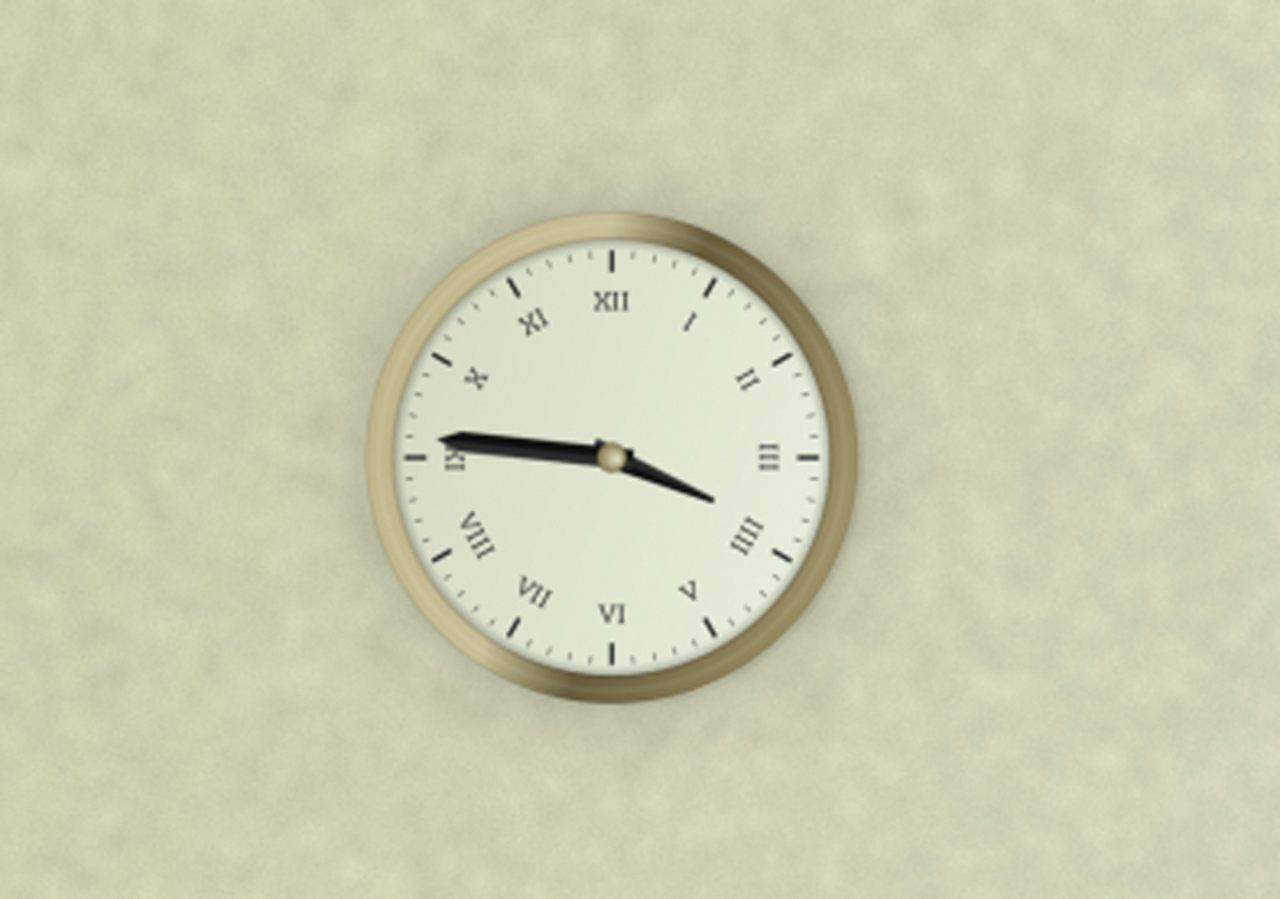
3,46
